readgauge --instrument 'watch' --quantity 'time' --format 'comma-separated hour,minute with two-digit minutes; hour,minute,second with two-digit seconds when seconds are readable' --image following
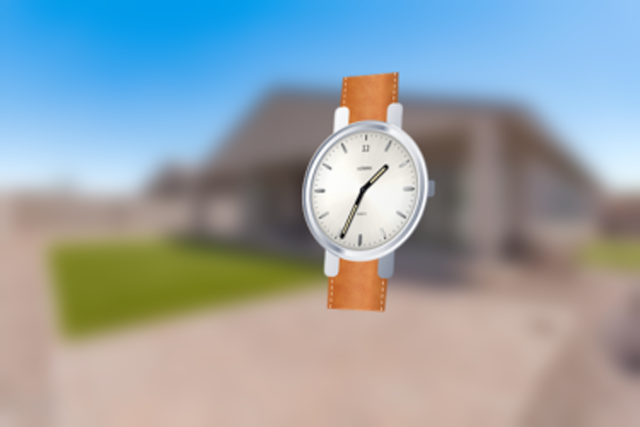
1,34
